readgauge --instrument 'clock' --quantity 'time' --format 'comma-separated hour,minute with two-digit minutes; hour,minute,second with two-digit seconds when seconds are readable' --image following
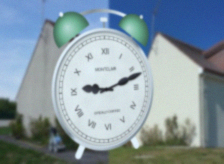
9,12
